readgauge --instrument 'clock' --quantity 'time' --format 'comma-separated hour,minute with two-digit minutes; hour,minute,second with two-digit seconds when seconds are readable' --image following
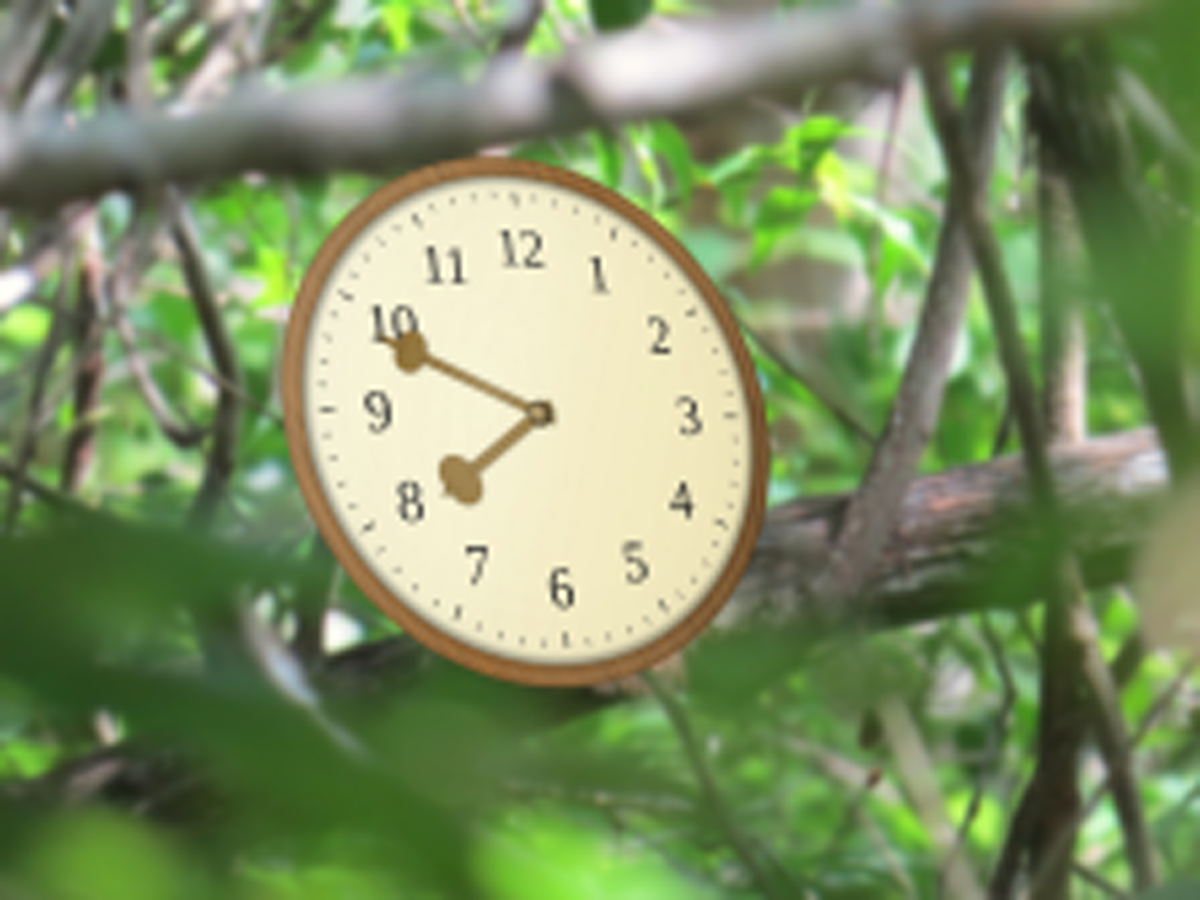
7,49
